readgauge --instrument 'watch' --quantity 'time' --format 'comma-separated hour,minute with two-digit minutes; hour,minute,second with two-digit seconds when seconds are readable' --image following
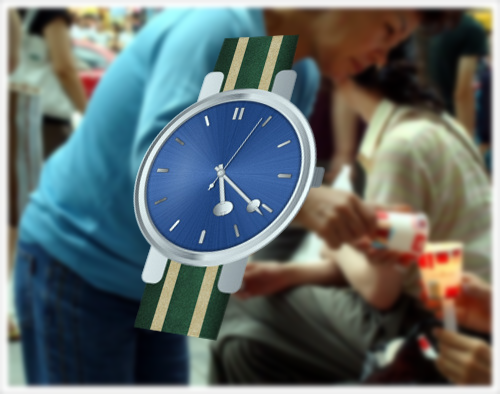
5,21,04
